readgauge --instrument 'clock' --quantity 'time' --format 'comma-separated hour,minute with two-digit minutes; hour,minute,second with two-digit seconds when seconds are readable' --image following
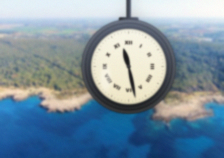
11,28
